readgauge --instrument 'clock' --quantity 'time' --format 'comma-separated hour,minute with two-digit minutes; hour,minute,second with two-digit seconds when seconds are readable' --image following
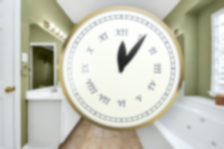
12,06
